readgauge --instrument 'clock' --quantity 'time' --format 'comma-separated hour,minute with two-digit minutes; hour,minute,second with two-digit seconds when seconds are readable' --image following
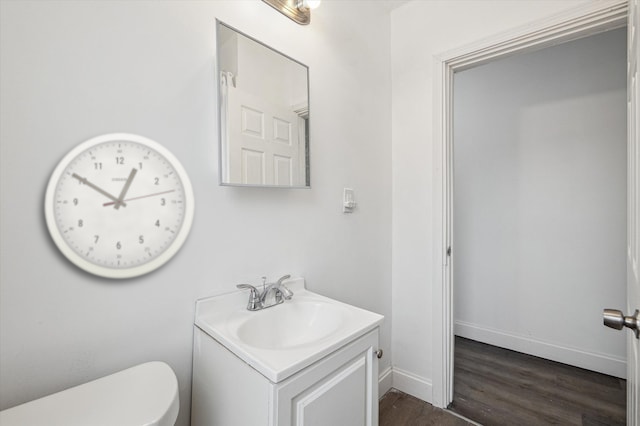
12,50,13
